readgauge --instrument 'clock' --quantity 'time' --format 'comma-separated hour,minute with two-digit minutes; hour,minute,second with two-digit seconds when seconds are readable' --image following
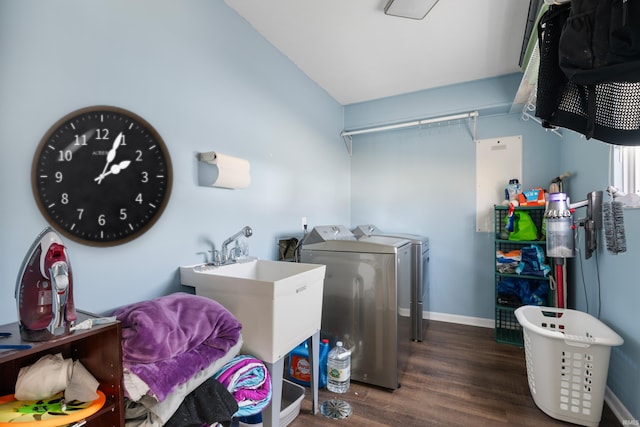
2,04
